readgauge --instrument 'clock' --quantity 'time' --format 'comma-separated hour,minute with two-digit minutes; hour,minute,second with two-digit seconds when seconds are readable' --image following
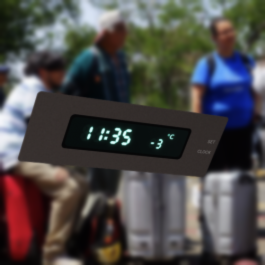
11,35
